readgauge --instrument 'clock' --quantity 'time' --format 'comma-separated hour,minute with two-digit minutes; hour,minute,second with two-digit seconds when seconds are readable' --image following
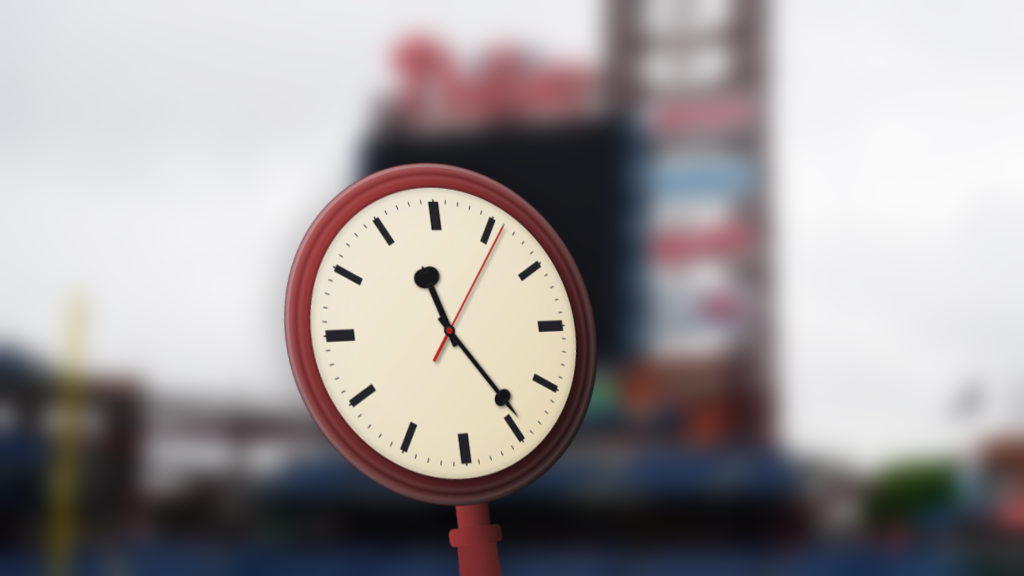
11,24,06
